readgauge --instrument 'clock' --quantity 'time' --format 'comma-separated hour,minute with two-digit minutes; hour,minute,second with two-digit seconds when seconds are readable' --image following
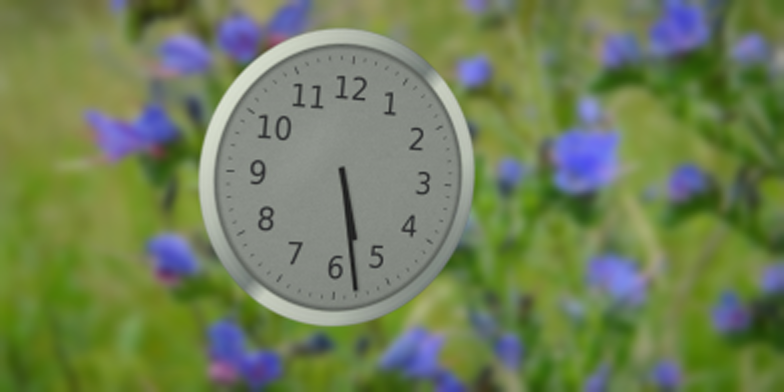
5,28
